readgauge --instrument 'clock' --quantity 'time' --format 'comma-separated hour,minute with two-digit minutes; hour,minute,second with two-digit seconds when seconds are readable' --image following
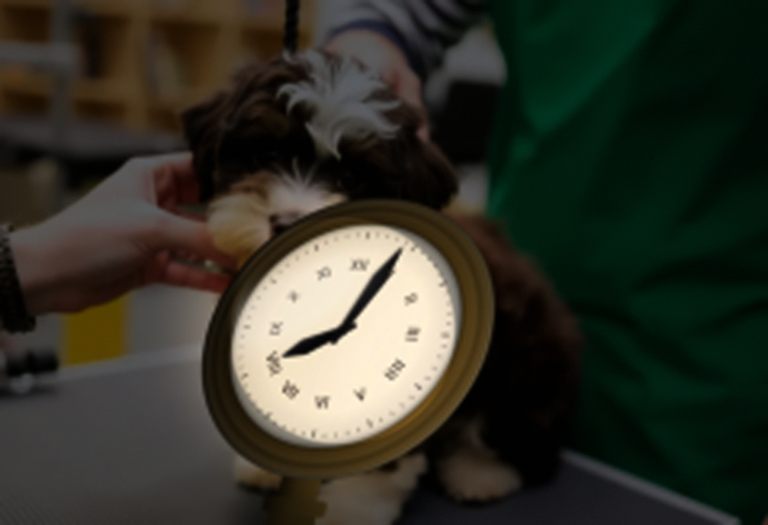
8,04
